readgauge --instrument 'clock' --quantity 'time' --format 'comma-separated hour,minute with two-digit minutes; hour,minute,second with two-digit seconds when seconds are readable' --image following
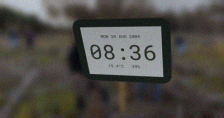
8,36
